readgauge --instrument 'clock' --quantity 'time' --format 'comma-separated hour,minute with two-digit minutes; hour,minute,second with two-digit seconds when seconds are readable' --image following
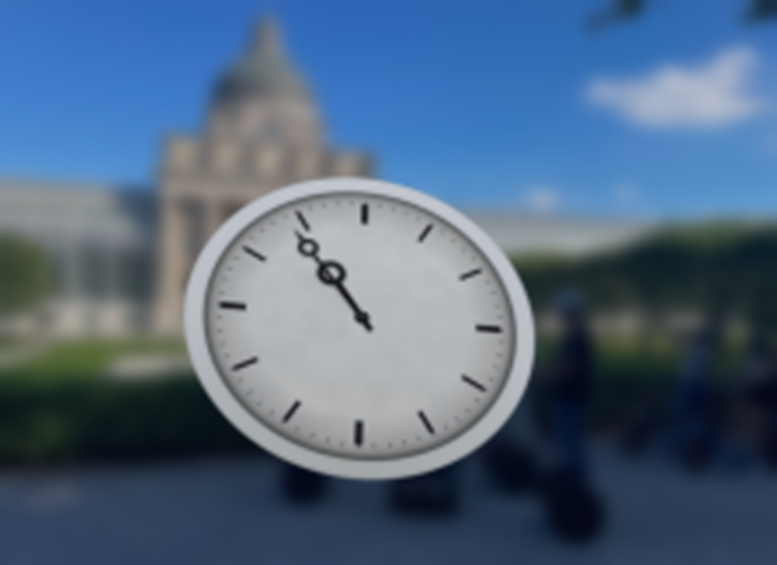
10,54
